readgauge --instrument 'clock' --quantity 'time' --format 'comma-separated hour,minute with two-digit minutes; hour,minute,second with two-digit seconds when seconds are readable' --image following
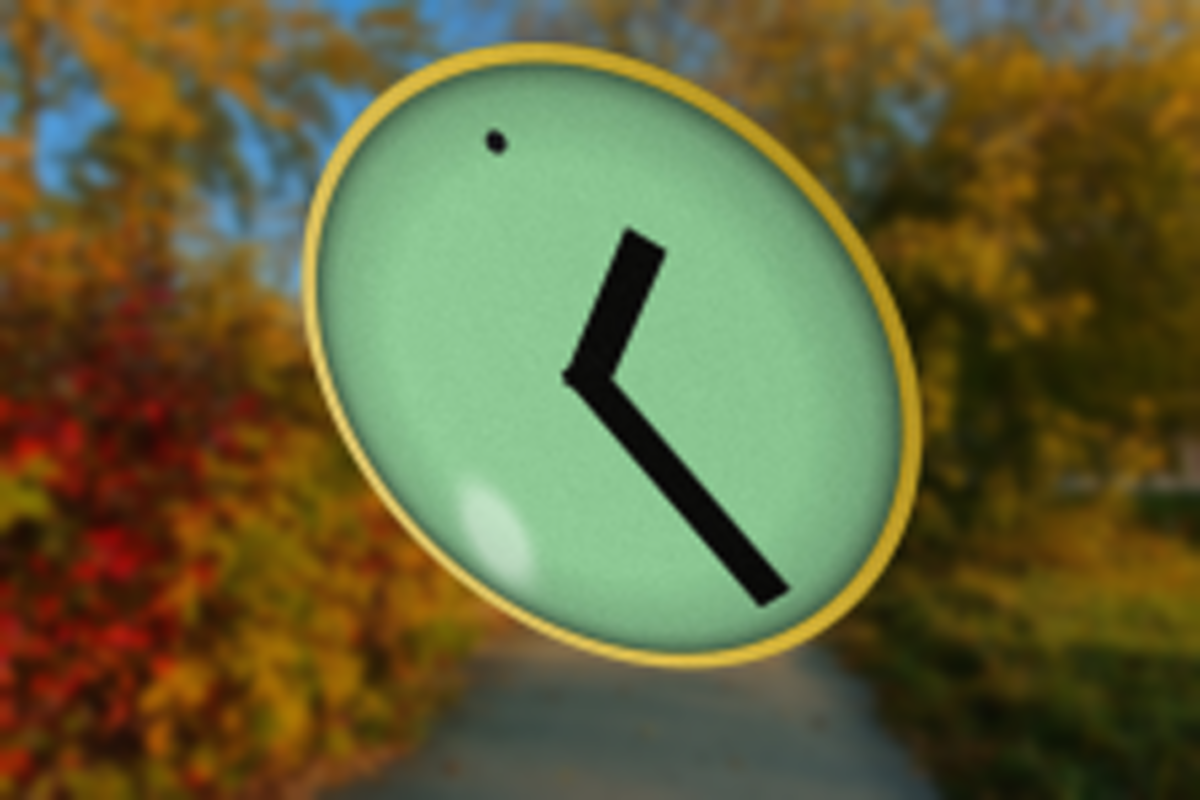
1,26
